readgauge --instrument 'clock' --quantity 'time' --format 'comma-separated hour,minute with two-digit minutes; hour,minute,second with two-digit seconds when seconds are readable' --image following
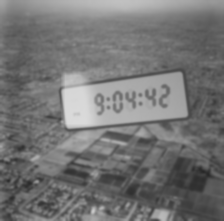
9,04,42
